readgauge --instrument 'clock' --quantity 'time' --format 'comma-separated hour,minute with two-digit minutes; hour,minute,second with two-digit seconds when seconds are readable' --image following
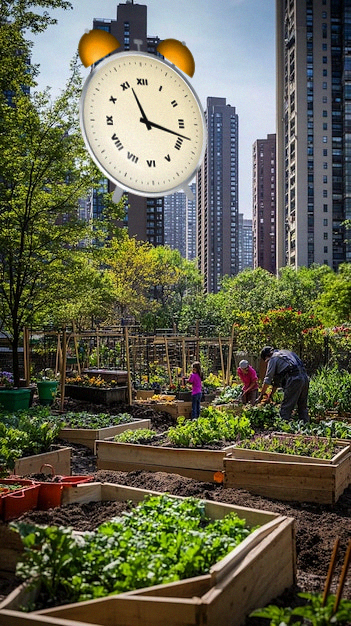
11,18
